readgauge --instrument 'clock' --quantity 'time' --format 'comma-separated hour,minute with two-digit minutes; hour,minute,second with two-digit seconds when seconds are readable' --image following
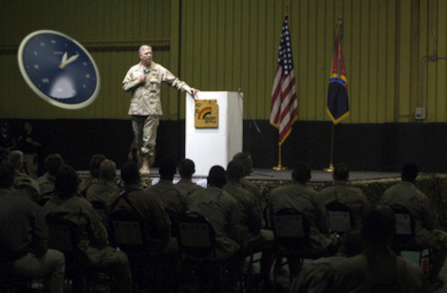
1,11
